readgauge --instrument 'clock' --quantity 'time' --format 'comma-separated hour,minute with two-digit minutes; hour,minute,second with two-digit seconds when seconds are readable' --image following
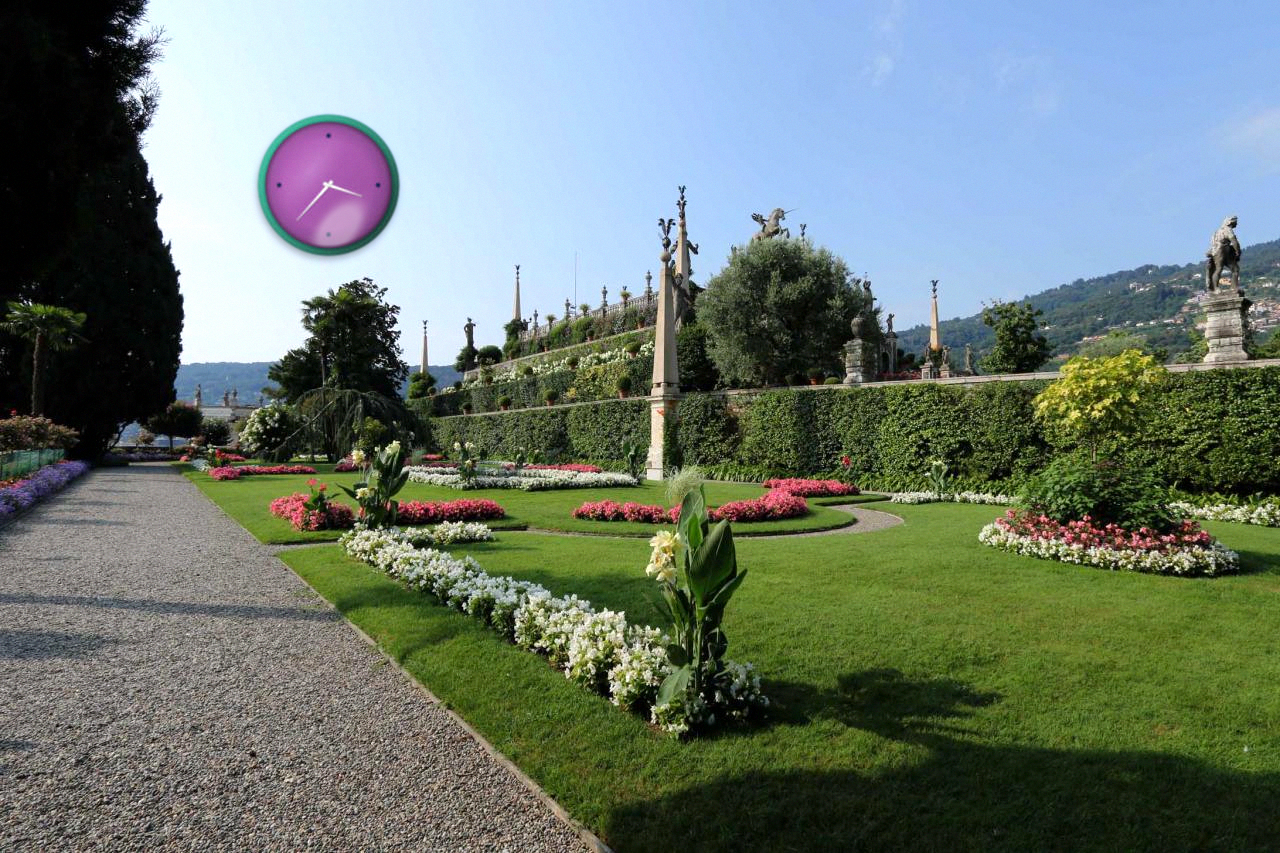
3,37
